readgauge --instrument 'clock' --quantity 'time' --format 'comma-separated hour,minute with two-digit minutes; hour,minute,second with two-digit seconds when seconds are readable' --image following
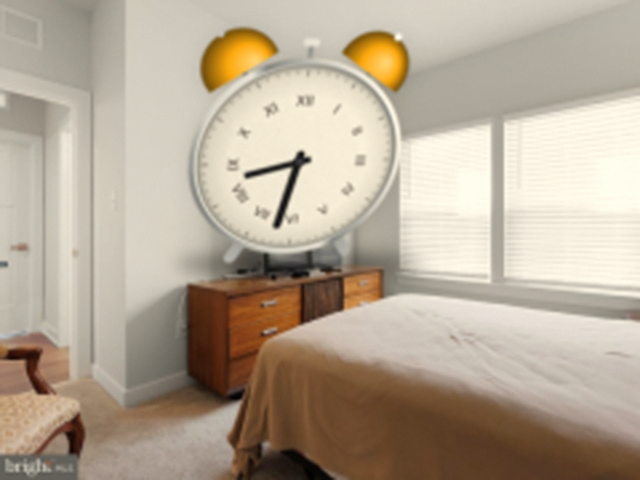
8,32
